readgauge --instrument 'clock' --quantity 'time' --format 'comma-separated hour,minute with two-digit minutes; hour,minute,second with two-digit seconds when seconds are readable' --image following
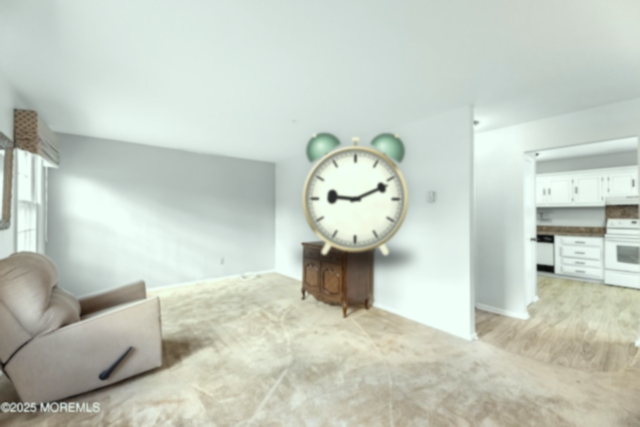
9,11
